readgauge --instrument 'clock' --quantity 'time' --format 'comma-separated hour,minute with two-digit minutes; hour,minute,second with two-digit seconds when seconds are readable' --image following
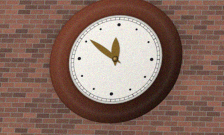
11,51
